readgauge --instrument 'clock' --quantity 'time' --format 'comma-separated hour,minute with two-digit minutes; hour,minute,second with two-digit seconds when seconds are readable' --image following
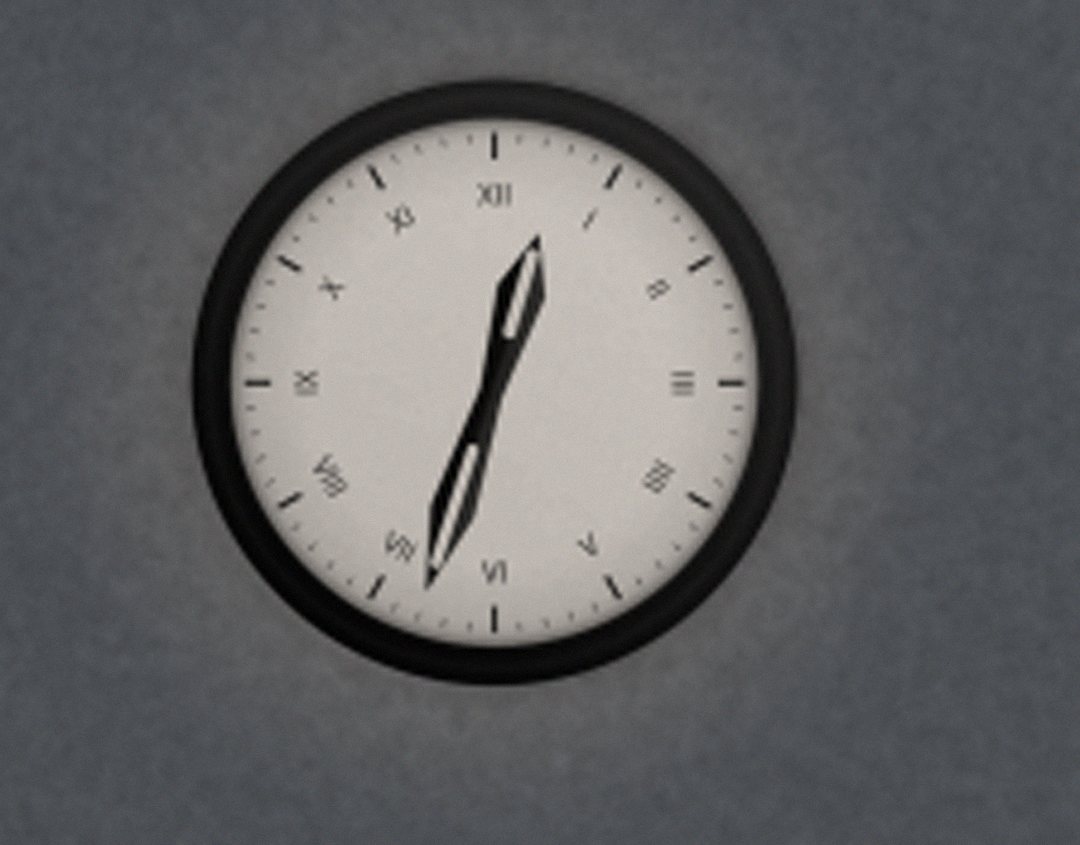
12,33
